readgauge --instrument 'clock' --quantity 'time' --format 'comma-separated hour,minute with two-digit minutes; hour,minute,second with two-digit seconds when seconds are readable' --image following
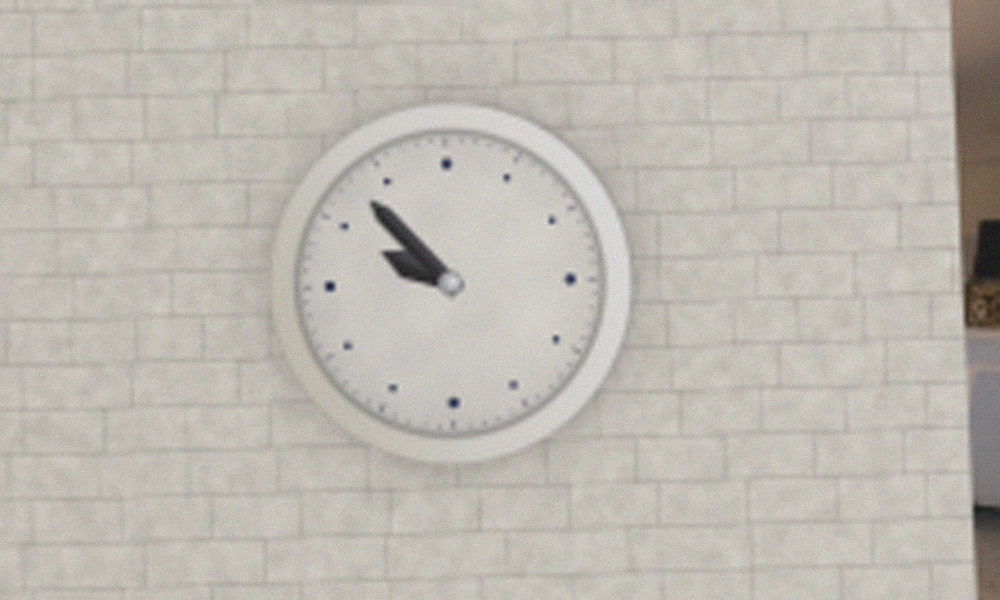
9,53
